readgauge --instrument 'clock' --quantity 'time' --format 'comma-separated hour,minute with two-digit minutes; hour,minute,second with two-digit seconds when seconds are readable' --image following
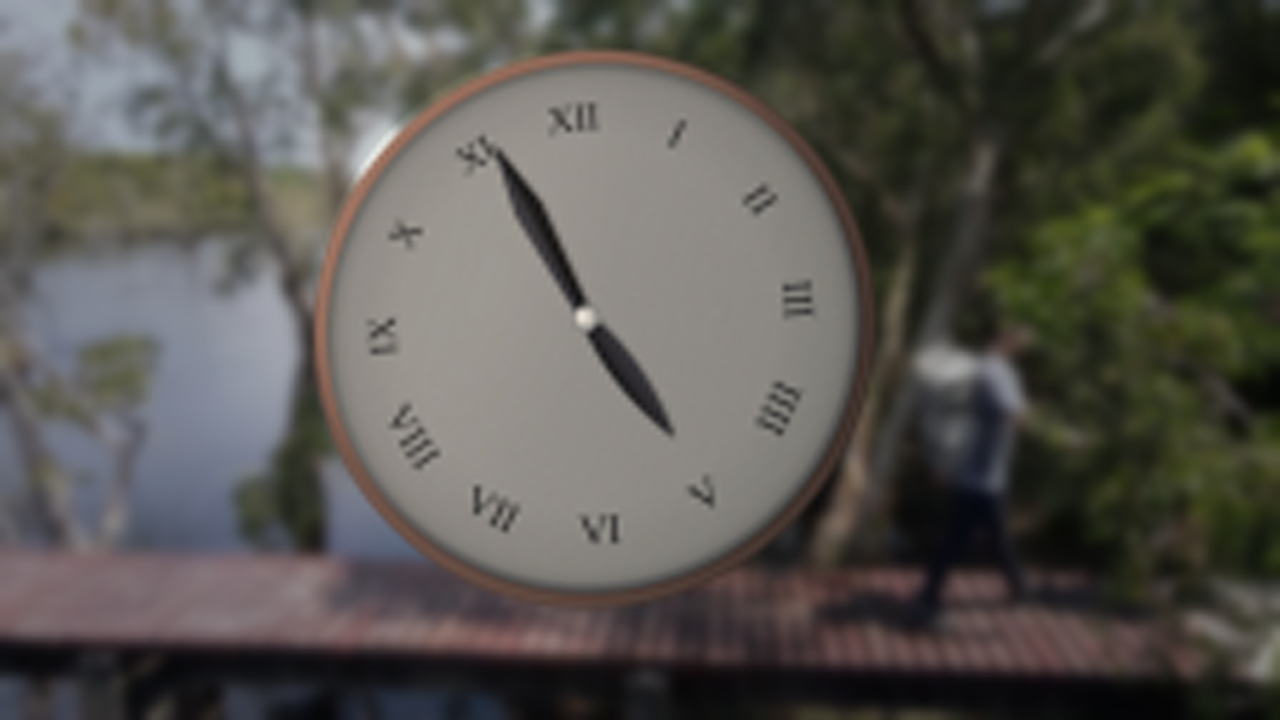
4,56
